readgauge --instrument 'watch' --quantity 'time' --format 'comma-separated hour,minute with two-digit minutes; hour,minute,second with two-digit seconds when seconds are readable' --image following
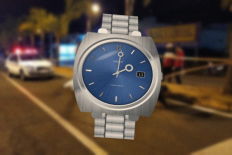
2,01
